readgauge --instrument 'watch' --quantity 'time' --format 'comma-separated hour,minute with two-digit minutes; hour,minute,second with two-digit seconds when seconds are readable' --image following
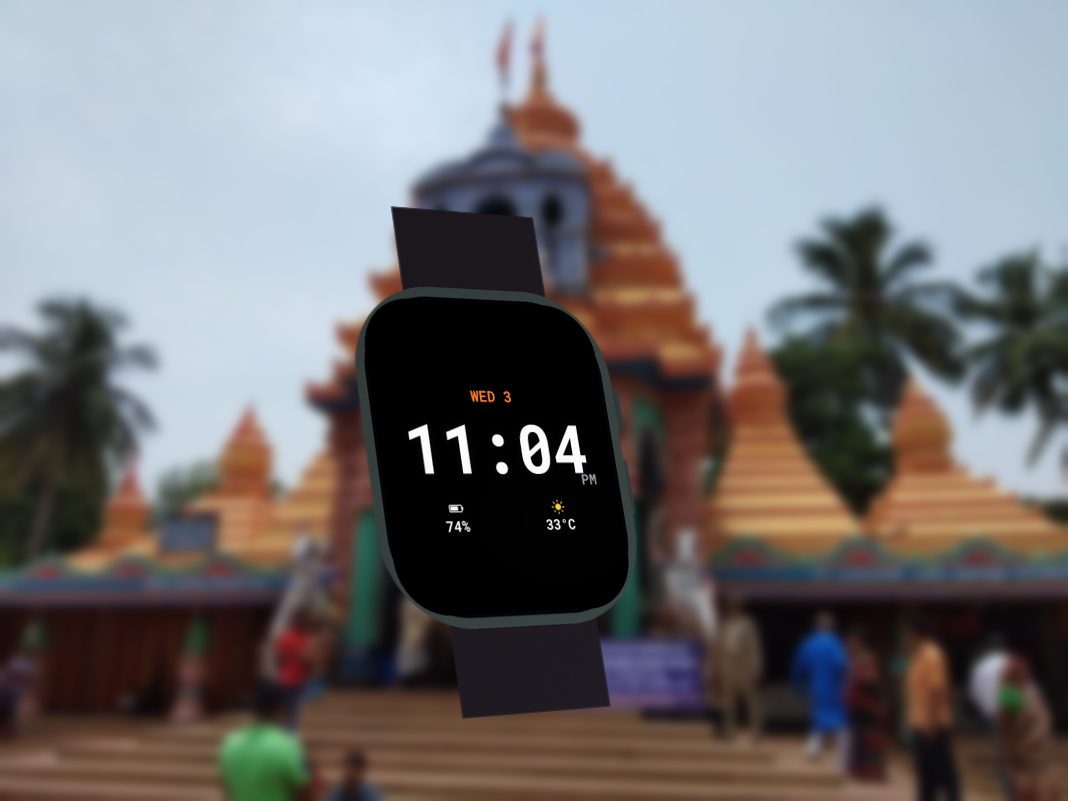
11,04
